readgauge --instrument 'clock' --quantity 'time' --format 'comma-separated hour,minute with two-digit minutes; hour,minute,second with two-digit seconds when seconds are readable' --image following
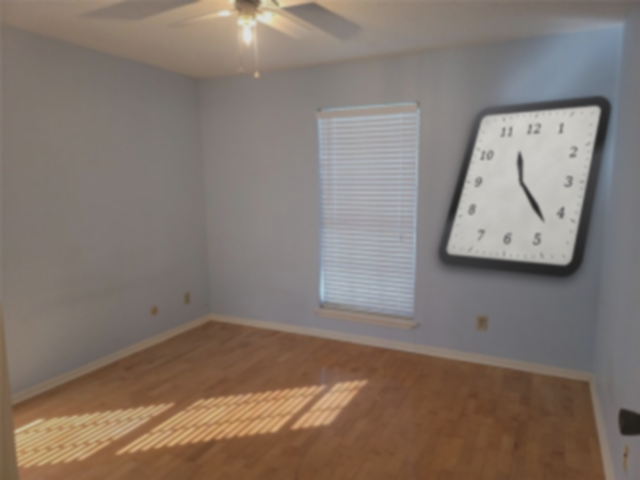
11,23
